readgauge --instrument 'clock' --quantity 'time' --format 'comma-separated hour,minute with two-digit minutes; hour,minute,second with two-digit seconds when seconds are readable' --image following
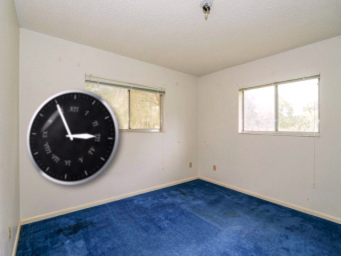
2,55
